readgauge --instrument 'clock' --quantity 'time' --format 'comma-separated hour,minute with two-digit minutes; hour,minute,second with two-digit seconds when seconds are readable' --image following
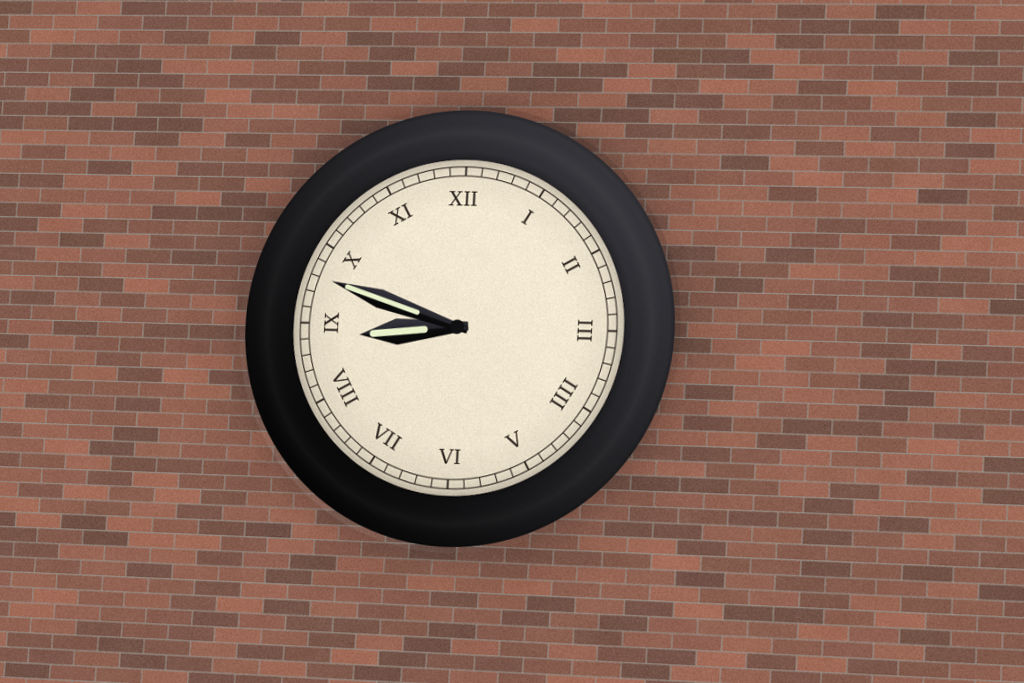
8,48
